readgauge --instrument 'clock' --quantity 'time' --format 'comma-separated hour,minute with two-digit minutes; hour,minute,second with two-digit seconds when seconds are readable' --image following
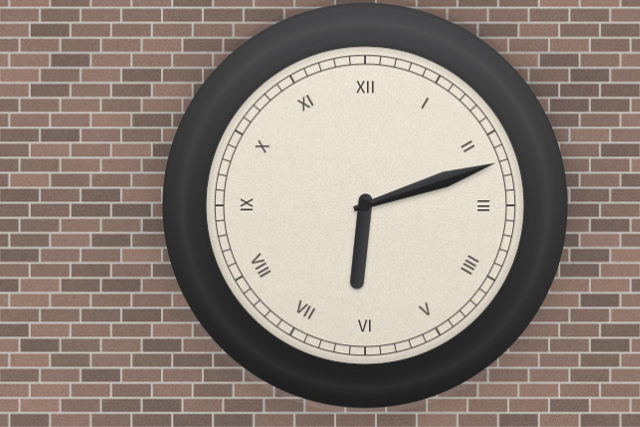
6,12
